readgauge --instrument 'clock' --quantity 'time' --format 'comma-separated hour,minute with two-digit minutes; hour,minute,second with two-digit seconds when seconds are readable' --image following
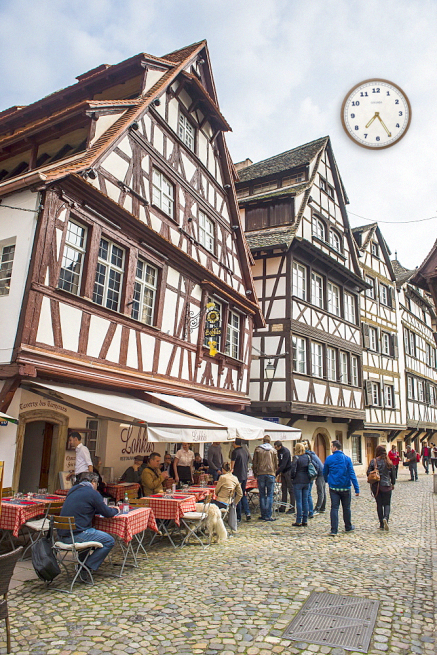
7,25
